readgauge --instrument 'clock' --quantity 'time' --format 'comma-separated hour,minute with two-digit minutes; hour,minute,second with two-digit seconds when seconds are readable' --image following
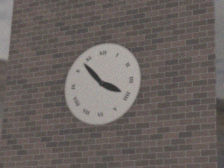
3,53
